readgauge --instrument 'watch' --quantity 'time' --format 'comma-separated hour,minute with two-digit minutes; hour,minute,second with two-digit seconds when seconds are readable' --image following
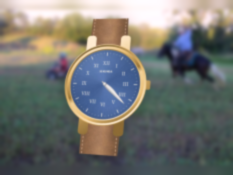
4,22
